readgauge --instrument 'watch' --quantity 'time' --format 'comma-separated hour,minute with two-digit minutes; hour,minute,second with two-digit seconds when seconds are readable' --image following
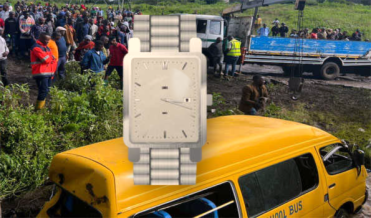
3,18
